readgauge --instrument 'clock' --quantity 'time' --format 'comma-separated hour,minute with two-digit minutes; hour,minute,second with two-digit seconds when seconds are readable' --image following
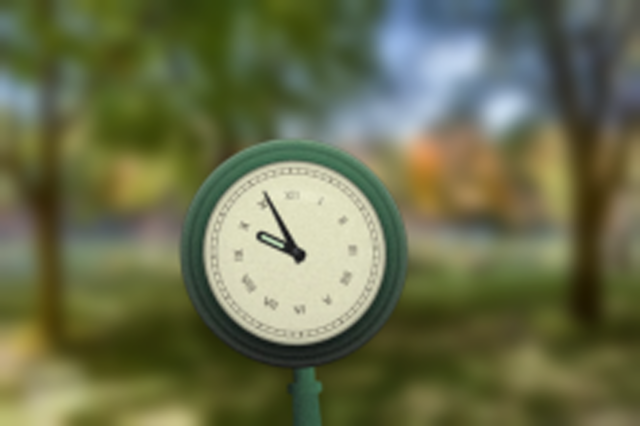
9,56
